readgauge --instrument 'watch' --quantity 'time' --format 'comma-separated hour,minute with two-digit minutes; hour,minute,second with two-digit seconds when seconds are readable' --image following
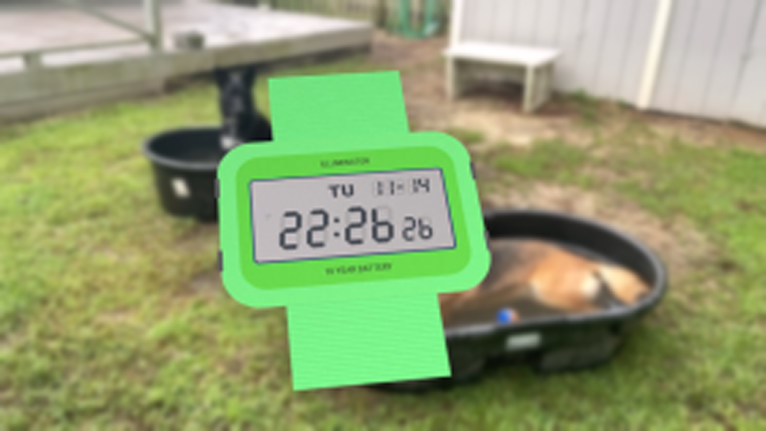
22,26,26
